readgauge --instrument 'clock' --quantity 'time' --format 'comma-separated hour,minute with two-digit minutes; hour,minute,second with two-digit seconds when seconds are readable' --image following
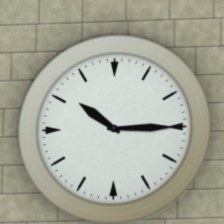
10,15
